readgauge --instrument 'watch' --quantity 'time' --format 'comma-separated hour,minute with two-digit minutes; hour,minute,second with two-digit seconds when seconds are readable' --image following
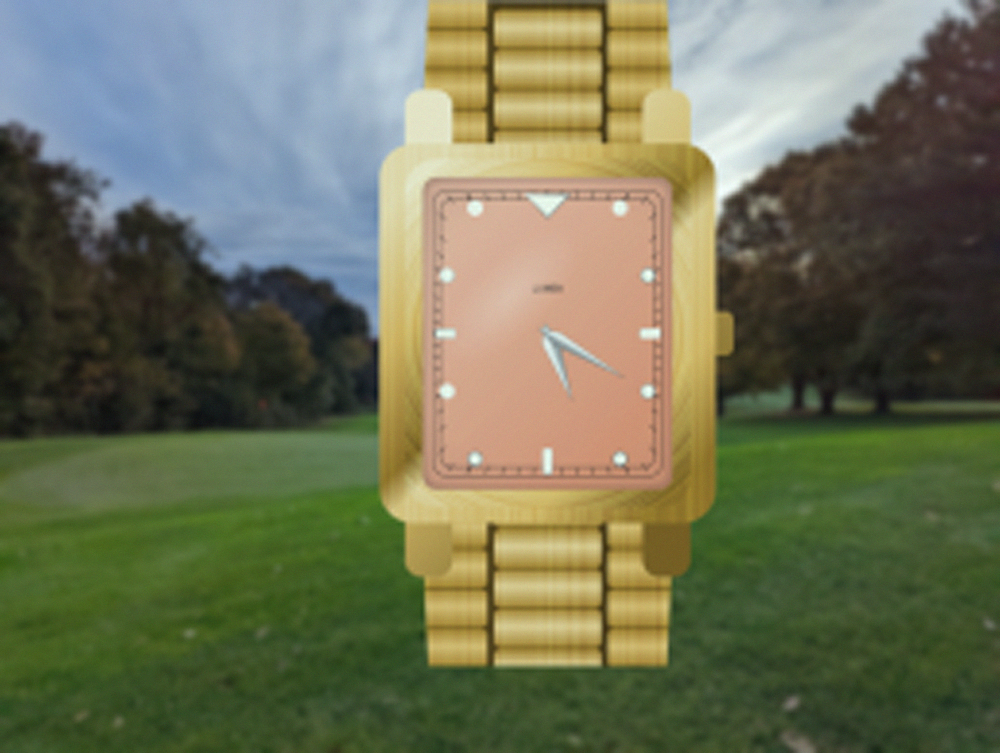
5,20
